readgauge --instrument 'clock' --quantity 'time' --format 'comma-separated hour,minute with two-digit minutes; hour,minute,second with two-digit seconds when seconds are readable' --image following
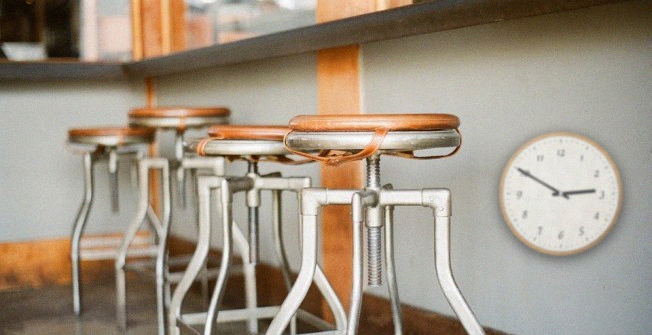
2,50
